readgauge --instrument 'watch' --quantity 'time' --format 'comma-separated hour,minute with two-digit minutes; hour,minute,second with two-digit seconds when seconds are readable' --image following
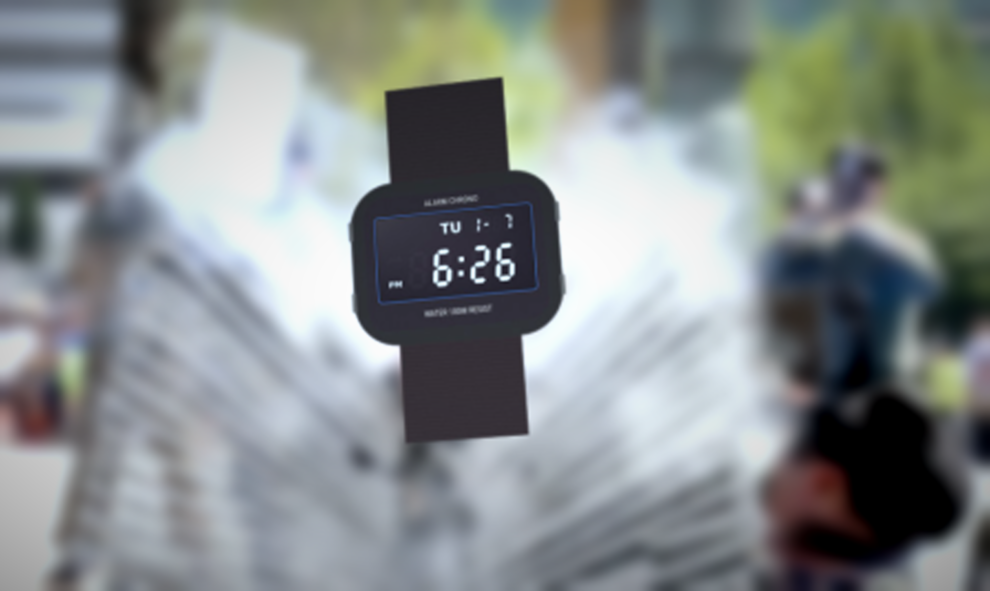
6,26
